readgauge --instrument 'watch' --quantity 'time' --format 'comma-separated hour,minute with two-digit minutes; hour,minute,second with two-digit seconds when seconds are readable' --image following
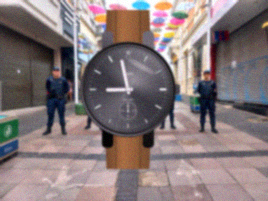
8,58
